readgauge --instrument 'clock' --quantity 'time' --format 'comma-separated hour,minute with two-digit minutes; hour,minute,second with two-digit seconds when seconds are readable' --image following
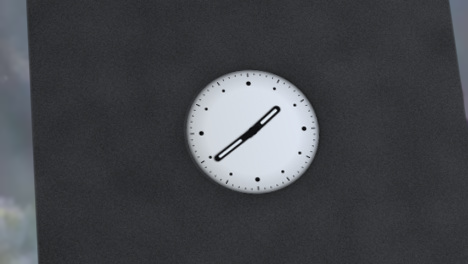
1,39
